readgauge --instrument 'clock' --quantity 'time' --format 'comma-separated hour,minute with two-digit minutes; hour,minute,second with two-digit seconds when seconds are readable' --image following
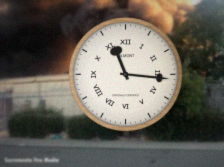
11,16
